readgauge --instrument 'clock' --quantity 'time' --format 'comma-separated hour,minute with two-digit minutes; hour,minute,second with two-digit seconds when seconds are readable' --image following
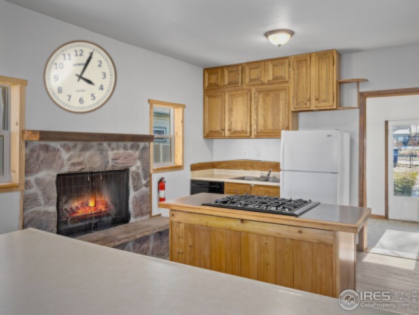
4,05
